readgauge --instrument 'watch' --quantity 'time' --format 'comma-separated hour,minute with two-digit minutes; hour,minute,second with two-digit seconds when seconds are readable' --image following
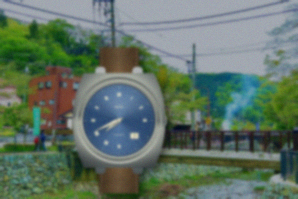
7,41
